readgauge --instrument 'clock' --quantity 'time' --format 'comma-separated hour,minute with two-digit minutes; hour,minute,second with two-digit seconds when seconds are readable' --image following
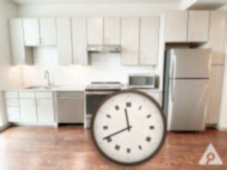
11,41
